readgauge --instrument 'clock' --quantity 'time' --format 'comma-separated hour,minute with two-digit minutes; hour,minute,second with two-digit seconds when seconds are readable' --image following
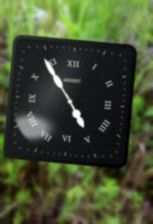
4,54
